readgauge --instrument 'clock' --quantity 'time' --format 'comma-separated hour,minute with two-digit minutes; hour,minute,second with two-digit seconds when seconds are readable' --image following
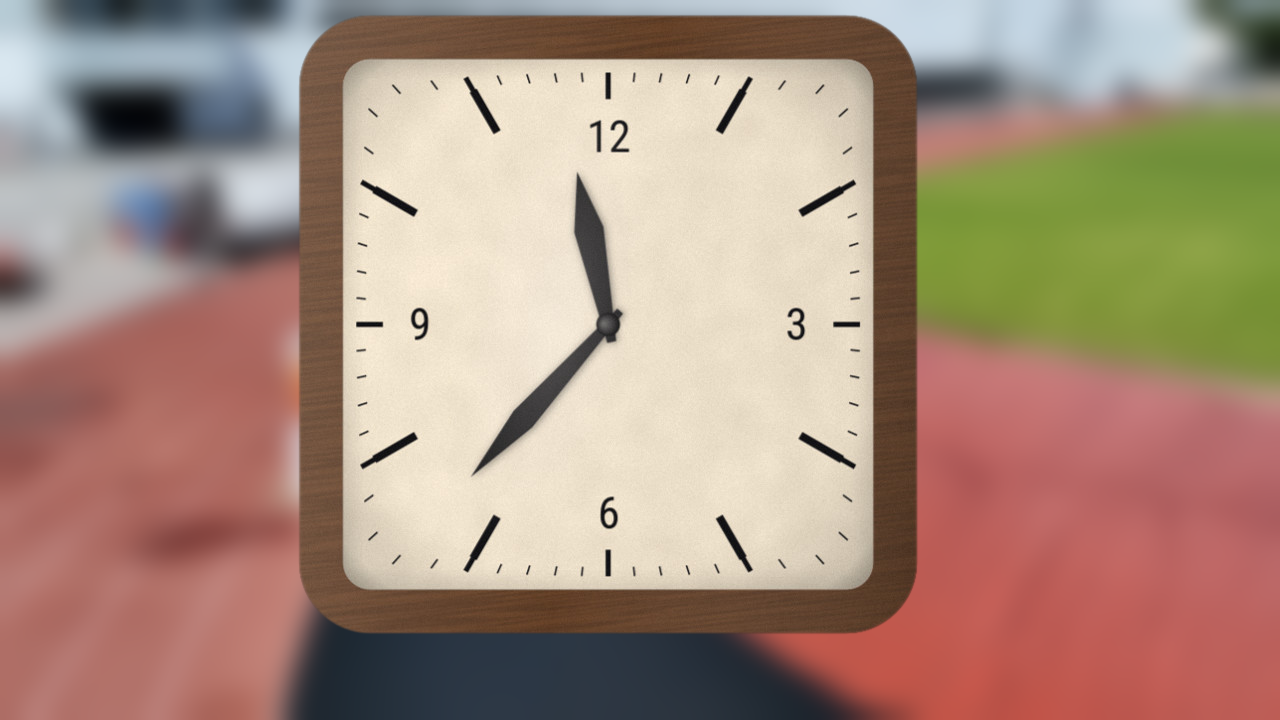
11,37
